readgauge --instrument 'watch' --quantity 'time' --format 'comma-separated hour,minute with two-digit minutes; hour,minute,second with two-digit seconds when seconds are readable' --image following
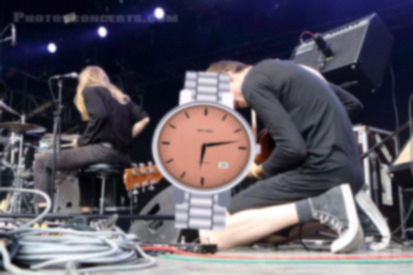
6,13
